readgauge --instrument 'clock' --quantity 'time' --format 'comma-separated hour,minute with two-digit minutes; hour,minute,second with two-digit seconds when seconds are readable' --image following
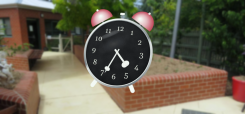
4,34
